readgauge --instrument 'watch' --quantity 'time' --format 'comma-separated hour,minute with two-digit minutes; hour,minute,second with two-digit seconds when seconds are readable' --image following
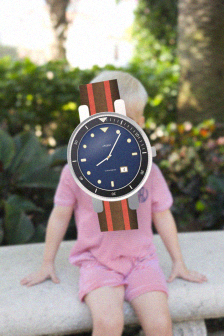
8,06
